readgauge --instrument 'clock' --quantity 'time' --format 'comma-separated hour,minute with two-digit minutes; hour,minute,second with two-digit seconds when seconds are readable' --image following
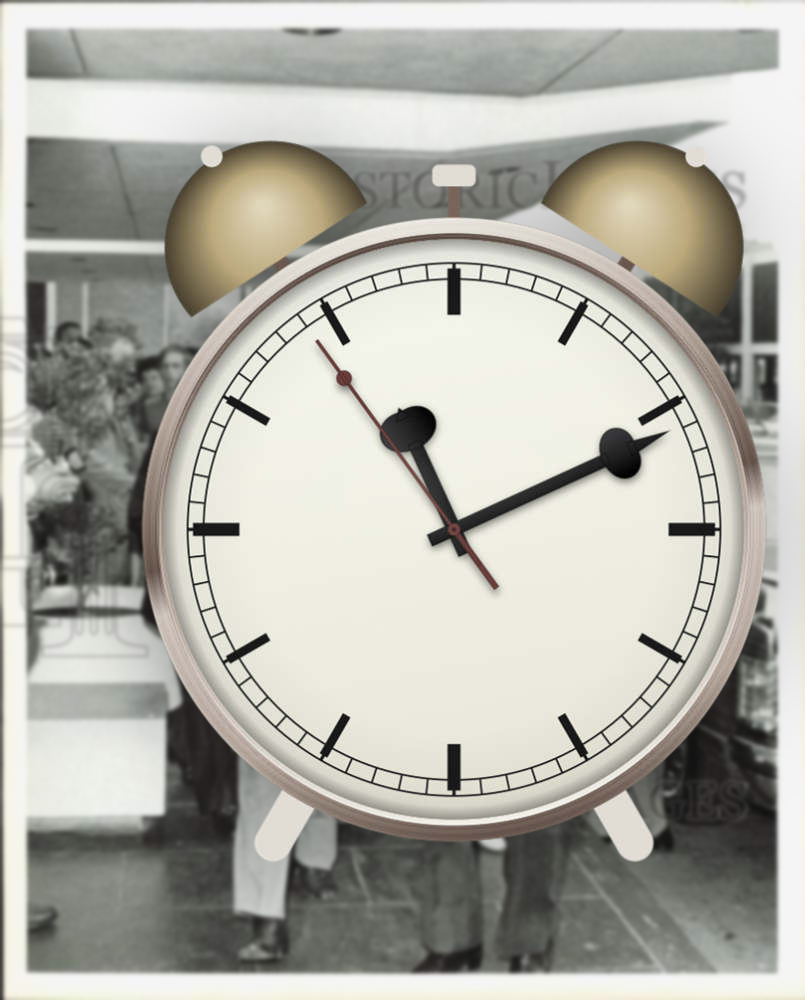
11,10,54
